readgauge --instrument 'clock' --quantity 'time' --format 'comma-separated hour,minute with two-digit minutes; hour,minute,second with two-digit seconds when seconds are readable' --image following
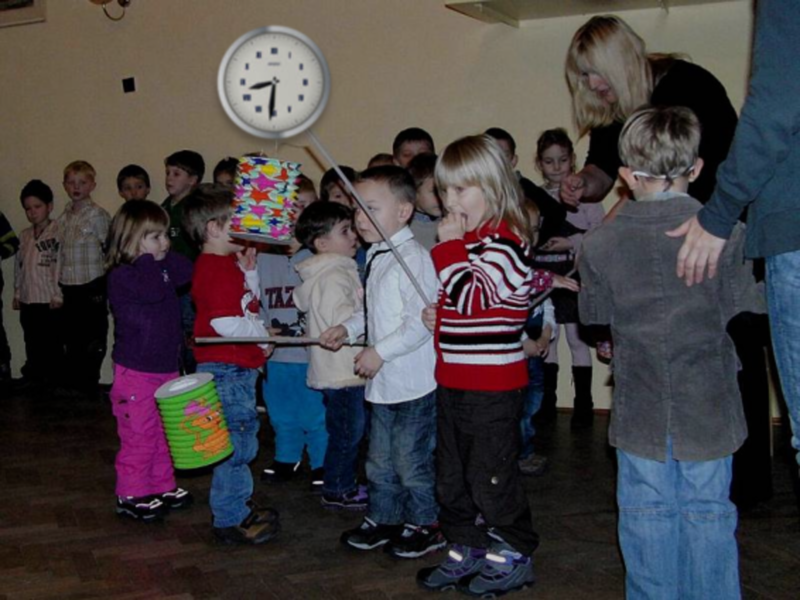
8,31
